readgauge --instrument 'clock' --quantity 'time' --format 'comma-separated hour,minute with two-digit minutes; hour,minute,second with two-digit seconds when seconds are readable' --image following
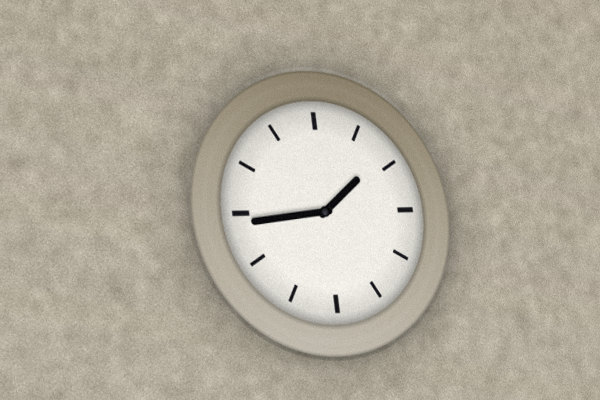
1,44
